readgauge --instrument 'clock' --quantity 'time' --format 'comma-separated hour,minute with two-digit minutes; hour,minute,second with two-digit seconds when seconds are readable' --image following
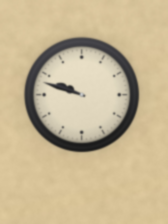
9,48
